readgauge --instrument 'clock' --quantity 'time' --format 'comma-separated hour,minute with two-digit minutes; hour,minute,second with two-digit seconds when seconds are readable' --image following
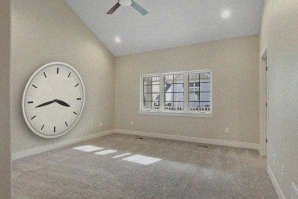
3,43
